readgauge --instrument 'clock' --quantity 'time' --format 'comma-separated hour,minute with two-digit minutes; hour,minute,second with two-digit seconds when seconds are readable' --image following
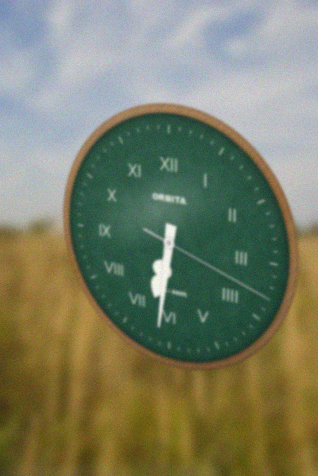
6,31,18
